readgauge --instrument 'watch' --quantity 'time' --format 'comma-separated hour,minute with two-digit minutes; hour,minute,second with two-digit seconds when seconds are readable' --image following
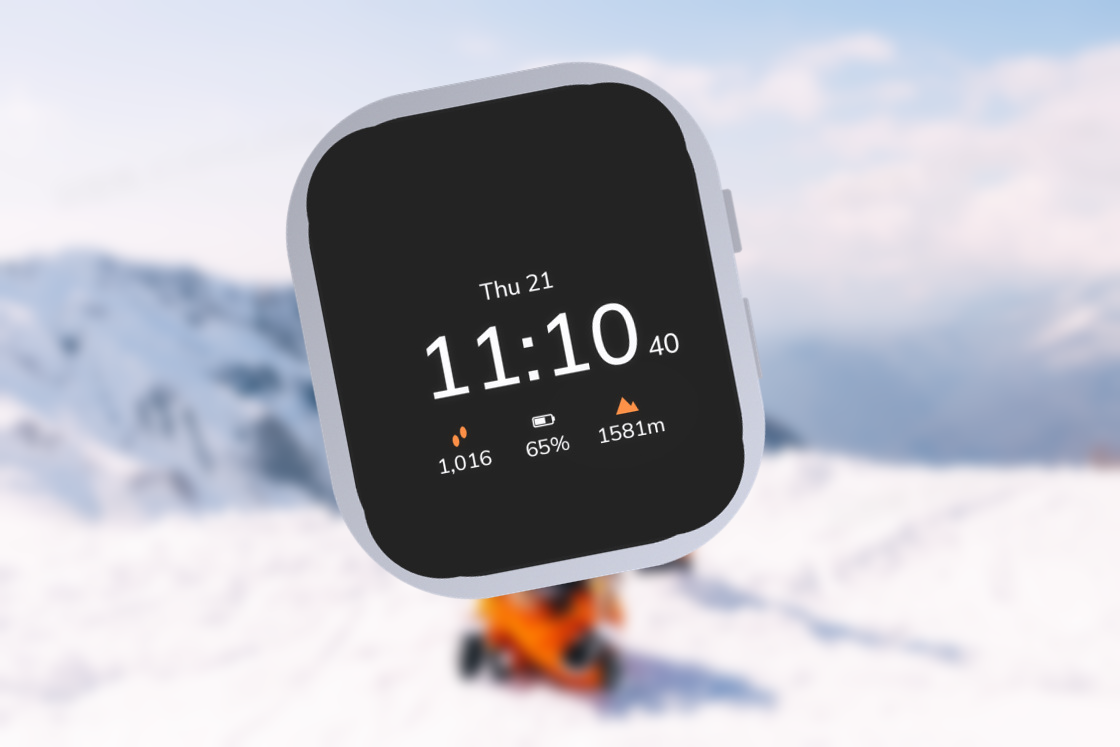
11,10,40
